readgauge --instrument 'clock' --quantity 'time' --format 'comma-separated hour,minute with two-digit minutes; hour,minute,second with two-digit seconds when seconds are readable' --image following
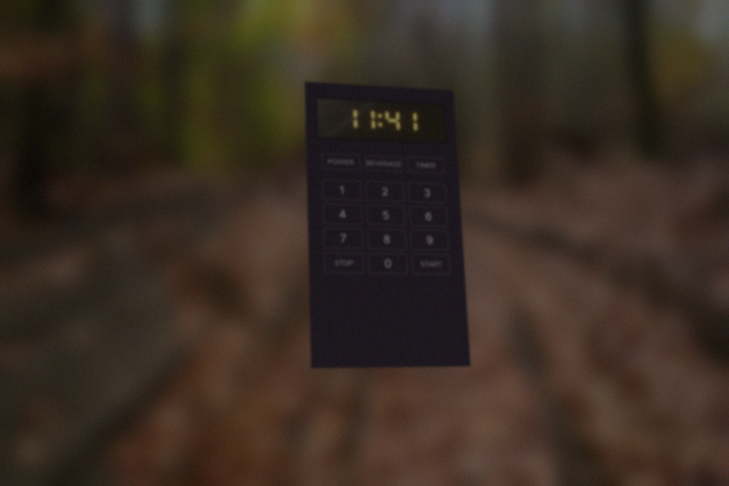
11,41
